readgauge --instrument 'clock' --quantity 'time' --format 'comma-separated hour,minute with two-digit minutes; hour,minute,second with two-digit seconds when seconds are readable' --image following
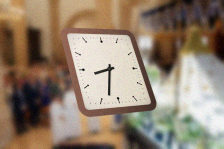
8,33
